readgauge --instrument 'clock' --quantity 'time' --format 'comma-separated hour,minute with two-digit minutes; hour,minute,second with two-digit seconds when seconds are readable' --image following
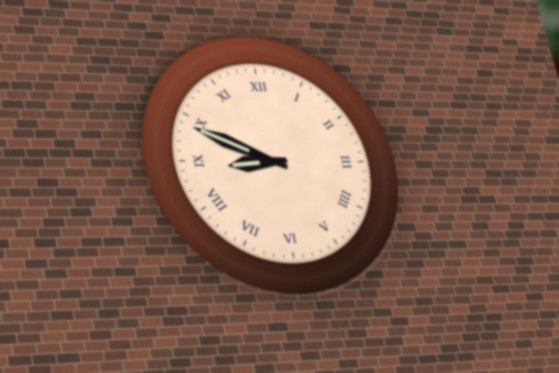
8,49
